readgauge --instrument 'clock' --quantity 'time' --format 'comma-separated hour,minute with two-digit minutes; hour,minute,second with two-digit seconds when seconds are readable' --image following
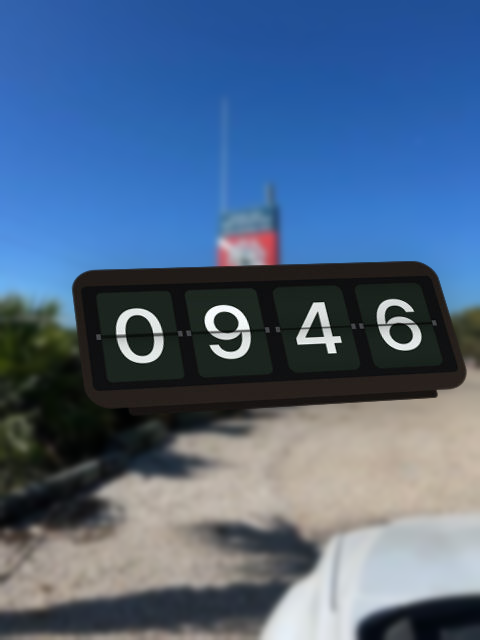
9,46
